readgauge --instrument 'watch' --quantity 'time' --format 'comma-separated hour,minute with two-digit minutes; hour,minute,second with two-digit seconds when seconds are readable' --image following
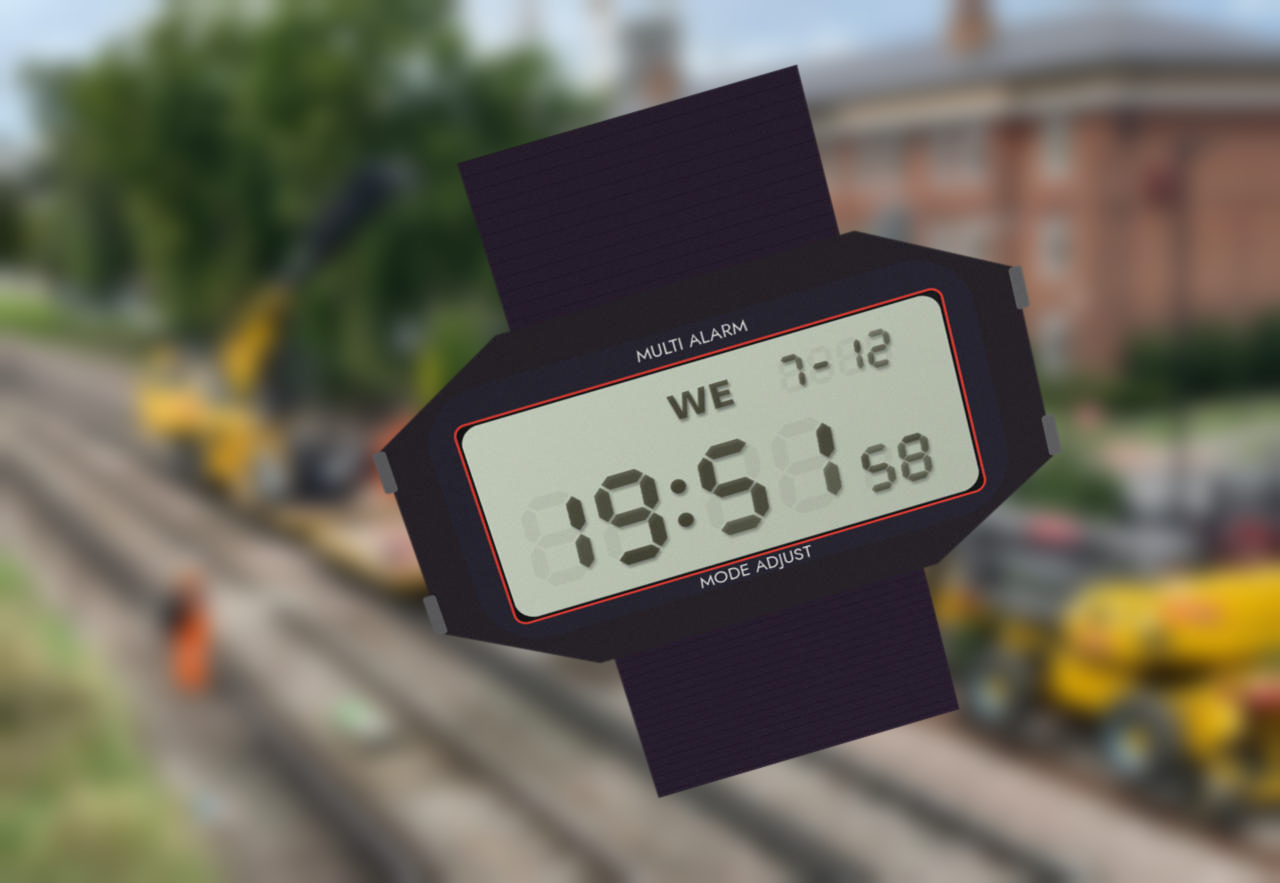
19,51,58
